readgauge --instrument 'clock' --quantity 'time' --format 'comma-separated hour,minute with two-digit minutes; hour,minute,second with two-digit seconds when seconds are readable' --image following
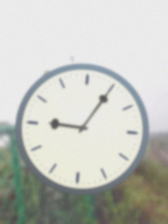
9,05
